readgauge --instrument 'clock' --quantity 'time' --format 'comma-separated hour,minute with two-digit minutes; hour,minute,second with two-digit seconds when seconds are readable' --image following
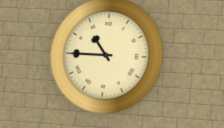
10,45
